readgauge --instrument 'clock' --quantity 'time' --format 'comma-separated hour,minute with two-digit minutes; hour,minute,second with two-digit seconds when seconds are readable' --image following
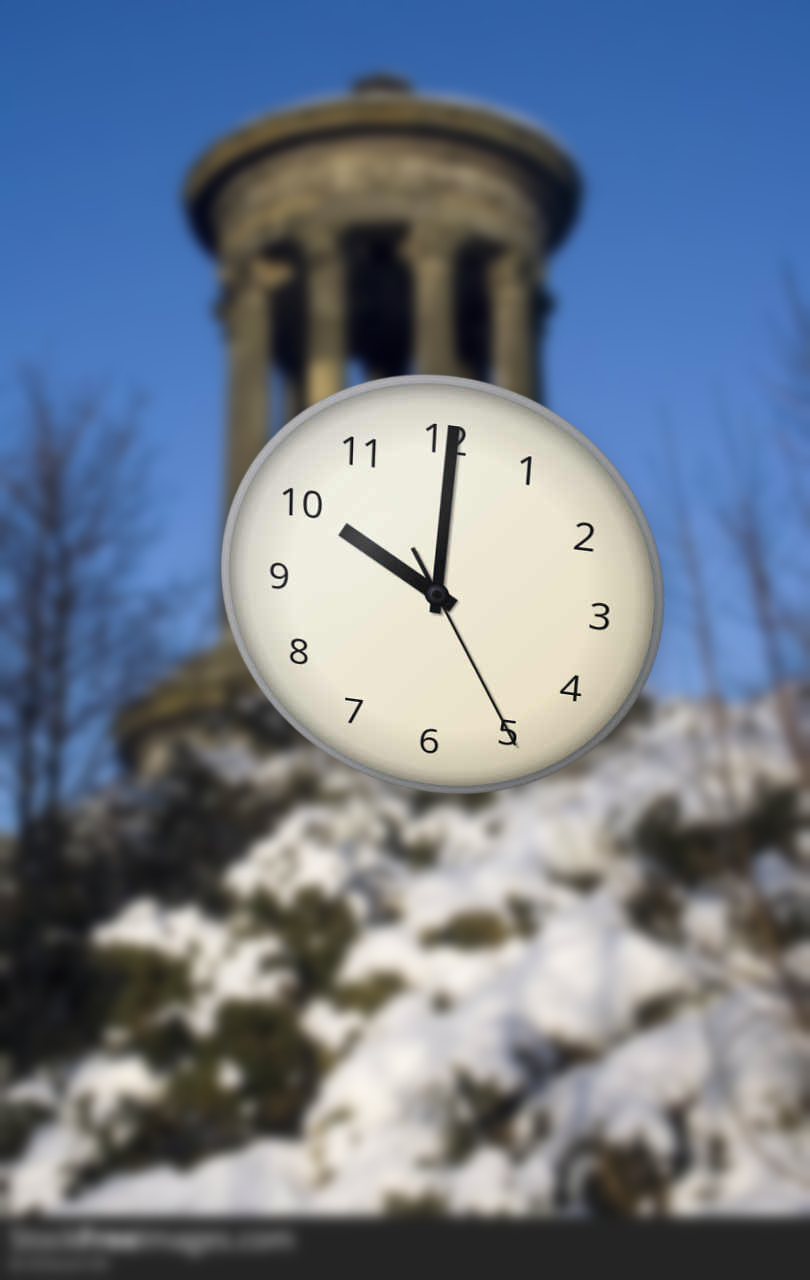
10,00,25
